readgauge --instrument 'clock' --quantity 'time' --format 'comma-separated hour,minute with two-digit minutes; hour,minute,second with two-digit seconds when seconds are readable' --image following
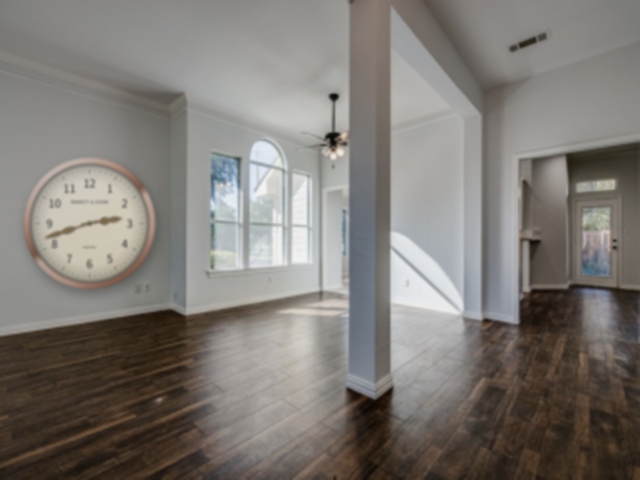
2,42
